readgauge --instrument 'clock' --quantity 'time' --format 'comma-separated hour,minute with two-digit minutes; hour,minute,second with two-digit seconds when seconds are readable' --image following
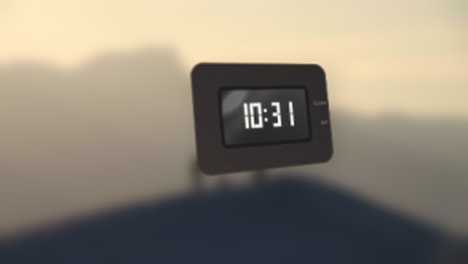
10,31
